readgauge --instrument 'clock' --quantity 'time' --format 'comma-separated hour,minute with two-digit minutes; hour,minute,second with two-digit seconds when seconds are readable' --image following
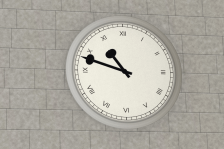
10,48
